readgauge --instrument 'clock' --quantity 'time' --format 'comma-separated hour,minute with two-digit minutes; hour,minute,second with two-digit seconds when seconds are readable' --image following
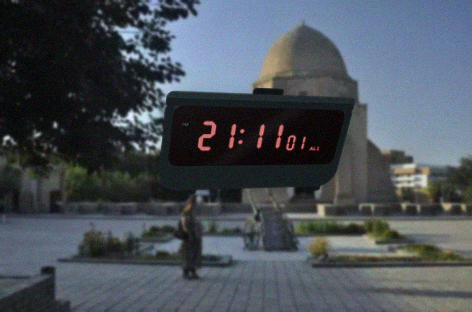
21,11,01
